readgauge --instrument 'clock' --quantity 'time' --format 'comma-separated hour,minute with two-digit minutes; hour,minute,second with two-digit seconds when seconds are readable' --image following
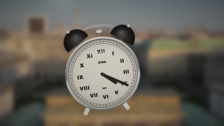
4,20
